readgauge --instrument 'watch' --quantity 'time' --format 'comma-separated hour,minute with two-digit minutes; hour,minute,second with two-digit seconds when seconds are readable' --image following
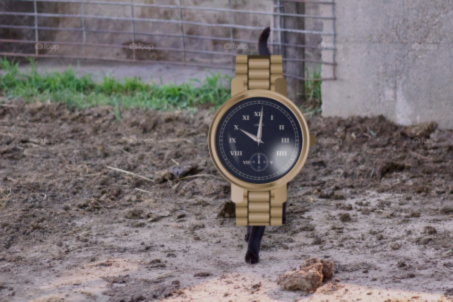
10,01
